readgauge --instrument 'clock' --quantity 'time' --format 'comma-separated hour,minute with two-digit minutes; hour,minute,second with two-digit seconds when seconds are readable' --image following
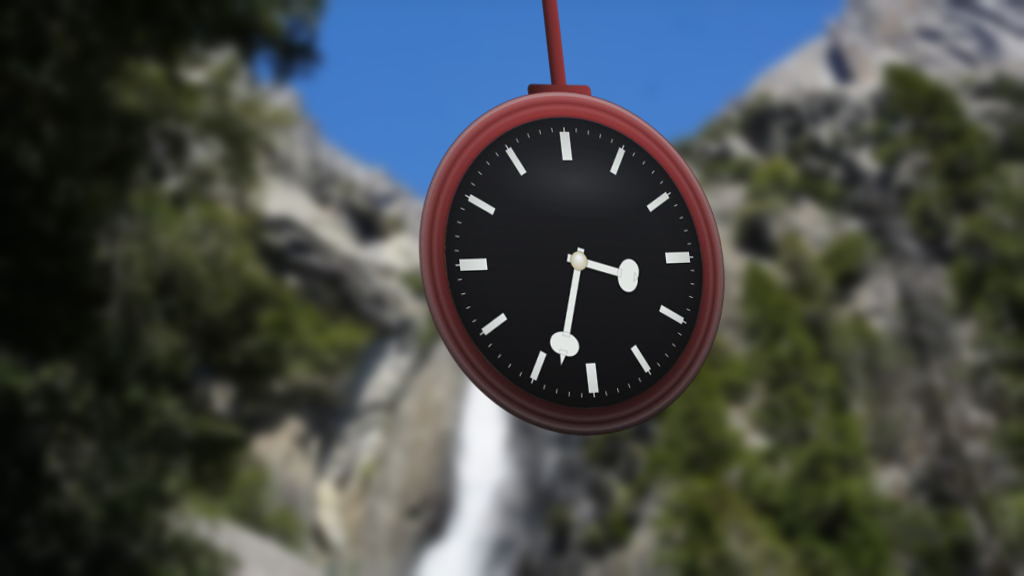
3,33
